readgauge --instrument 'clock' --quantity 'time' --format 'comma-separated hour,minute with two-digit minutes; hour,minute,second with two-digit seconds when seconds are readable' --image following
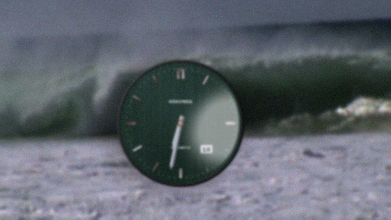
6,32
